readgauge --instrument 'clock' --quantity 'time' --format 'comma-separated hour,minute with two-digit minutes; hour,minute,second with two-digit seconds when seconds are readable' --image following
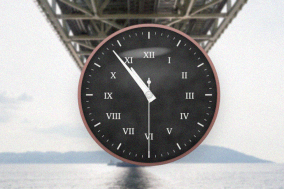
10,53,30
